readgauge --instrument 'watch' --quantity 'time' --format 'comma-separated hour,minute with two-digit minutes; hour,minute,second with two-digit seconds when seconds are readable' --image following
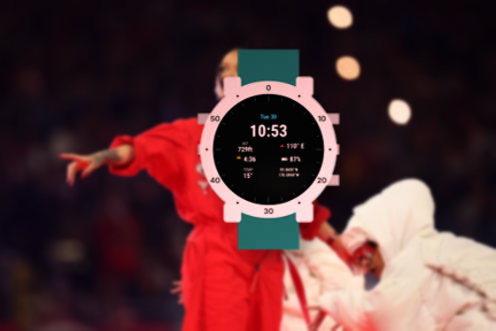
10,53
